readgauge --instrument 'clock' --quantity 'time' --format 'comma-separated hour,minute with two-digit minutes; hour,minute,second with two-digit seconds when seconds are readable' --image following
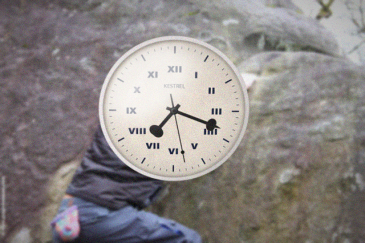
7,18,28
